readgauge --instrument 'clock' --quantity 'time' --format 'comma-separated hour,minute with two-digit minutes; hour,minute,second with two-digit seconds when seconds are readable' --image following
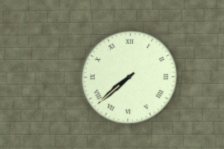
7,38
